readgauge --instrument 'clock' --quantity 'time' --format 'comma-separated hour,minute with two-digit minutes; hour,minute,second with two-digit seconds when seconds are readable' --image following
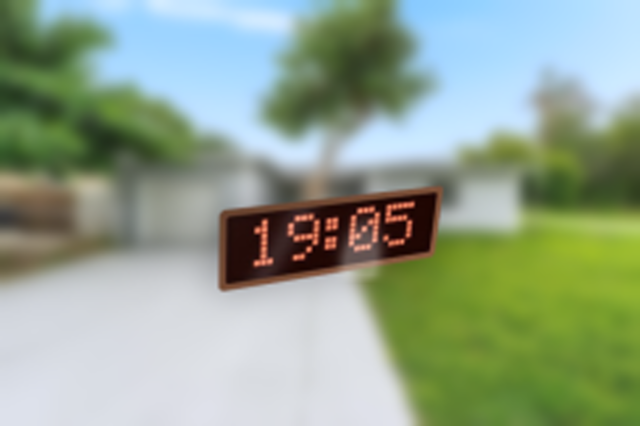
19,05
